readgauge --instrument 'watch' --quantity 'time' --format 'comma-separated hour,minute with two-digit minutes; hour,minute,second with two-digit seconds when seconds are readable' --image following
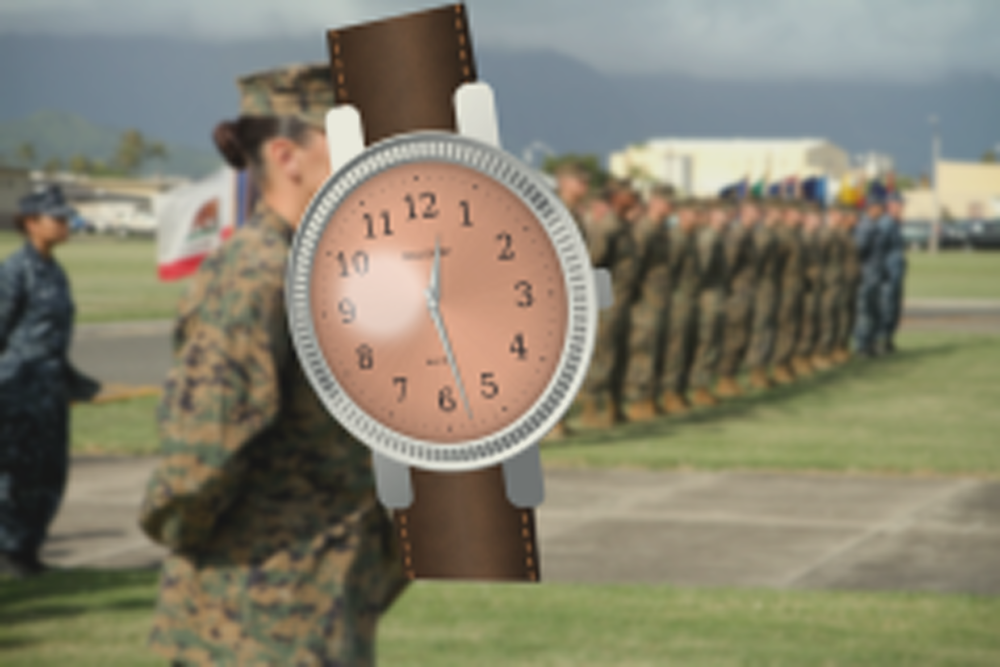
12,28
